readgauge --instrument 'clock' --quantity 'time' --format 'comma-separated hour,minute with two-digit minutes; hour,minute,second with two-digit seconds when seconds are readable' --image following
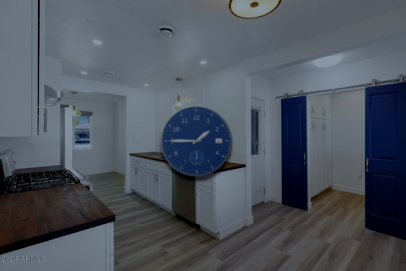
1,45
